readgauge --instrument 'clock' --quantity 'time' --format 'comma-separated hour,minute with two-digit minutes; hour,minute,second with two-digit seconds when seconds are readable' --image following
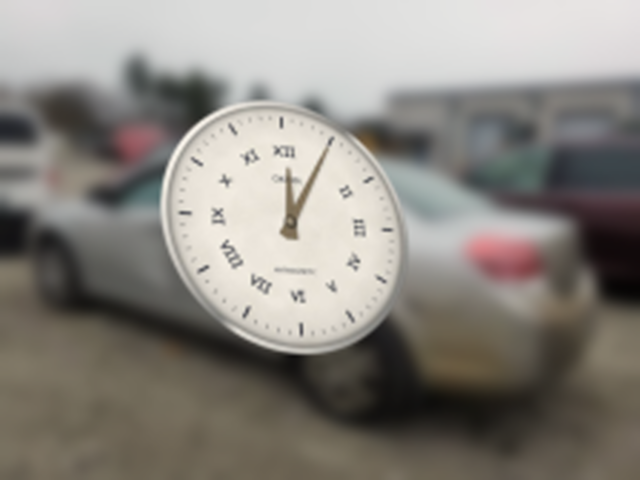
12,05
